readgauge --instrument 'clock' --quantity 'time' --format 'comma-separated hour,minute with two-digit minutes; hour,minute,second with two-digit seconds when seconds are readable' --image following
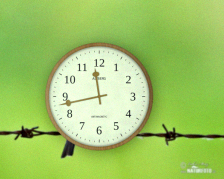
11,43
